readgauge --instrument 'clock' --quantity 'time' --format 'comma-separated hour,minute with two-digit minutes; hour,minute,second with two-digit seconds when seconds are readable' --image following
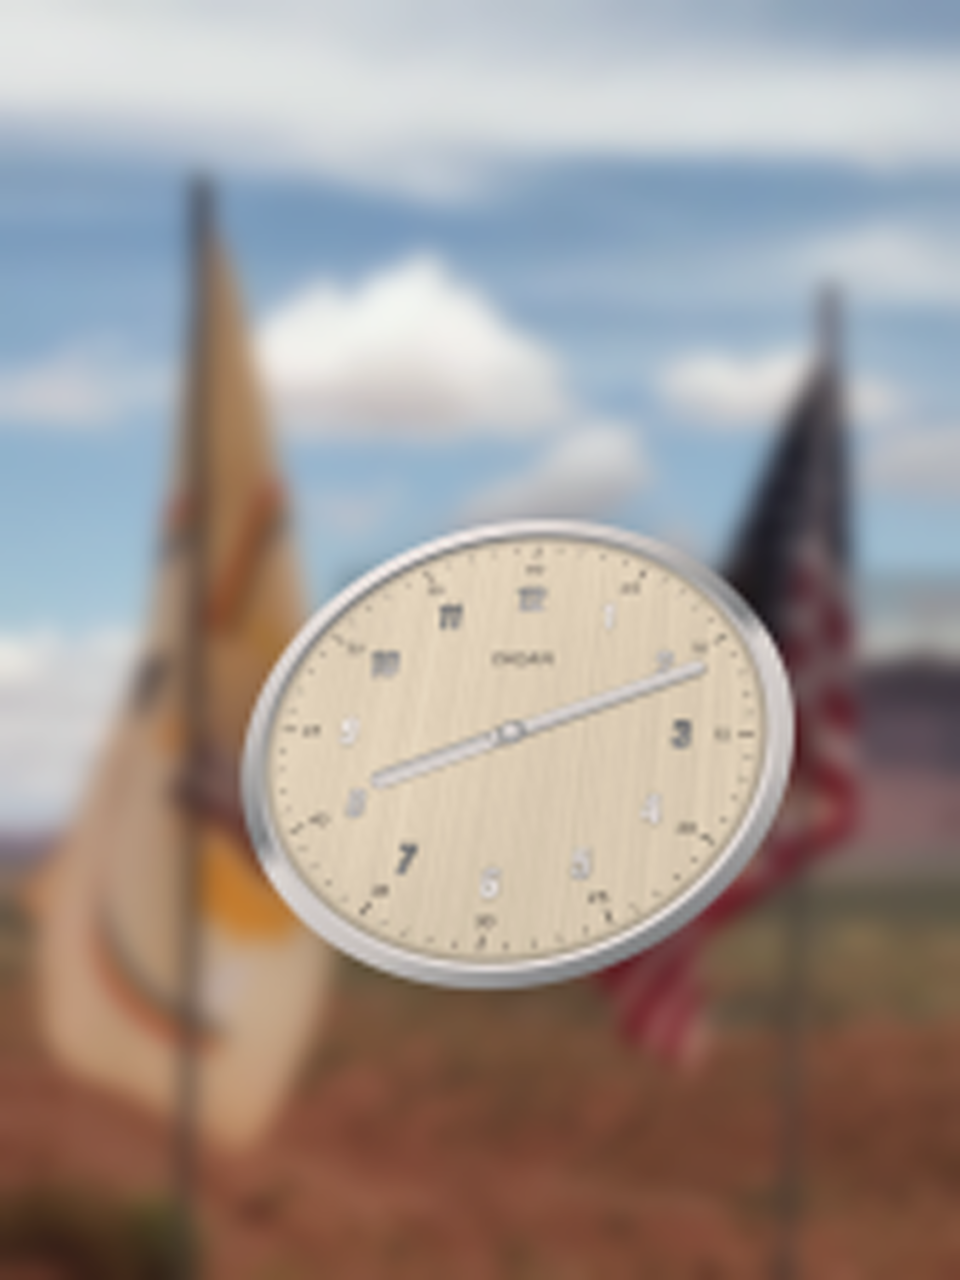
8,11
